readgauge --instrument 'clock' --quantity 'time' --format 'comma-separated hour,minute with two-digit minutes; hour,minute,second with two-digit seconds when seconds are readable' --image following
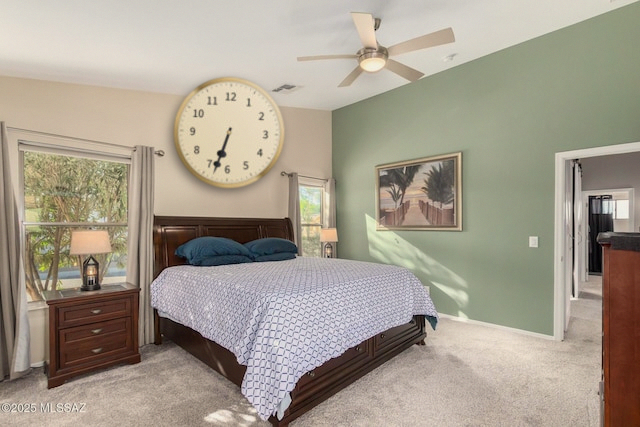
6,33
